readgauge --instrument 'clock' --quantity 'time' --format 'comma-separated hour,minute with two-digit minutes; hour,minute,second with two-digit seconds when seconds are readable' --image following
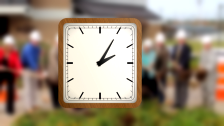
2,05
